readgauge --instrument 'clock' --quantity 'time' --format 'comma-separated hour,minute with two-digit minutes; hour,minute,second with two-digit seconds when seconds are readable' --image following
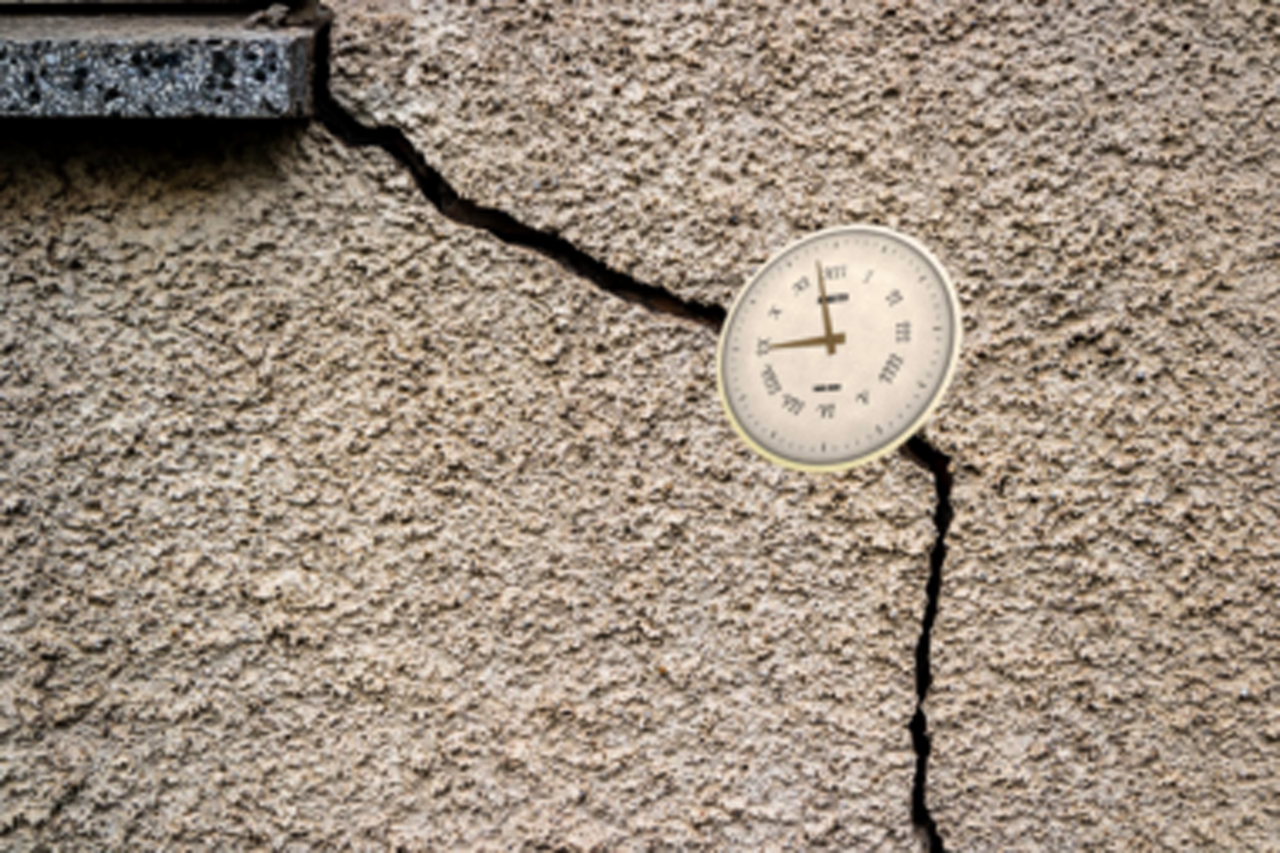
8,58
